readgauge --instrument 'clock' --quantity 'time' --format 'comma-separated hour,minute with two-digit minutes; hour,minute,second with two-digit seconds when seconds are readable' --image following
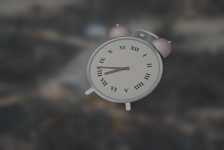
7,42
